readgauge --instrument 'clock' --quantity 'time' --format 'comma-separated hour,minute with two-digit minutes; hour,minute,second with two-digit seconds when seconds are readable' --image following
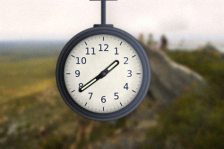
1,39
